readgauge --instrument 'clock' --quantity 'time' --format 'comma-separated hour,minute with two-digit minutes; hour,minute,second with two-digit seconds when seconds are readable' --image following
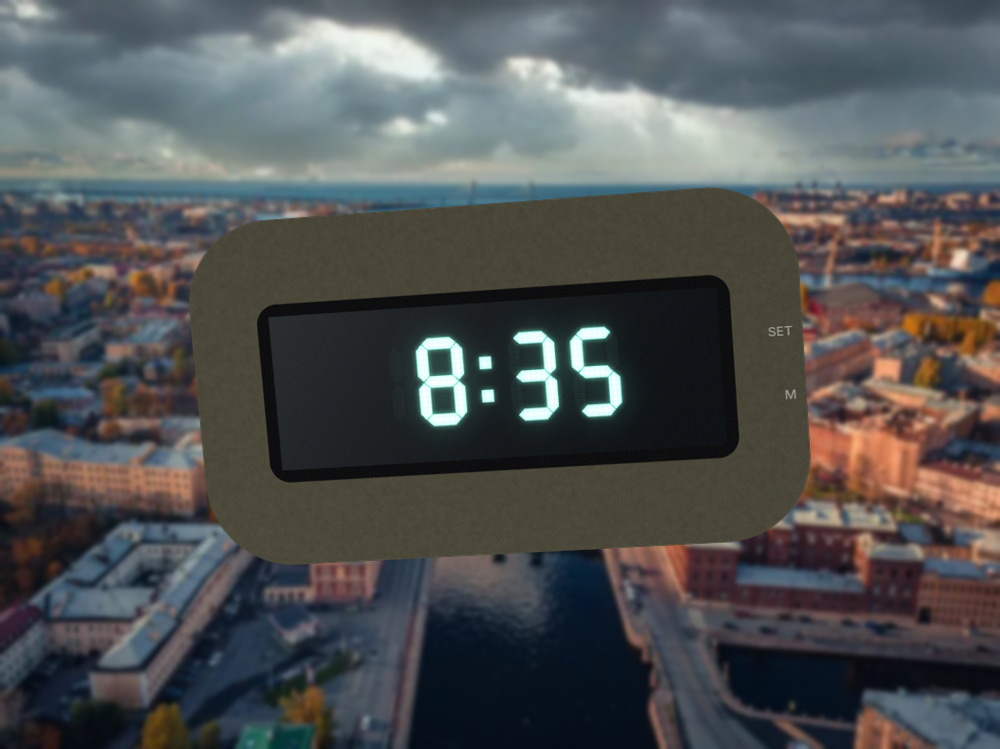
8,35
